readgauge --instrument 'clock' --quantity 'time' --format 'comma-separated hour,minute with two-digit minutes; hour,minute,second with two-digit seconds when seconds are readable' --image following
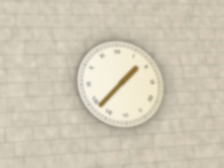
1,38
